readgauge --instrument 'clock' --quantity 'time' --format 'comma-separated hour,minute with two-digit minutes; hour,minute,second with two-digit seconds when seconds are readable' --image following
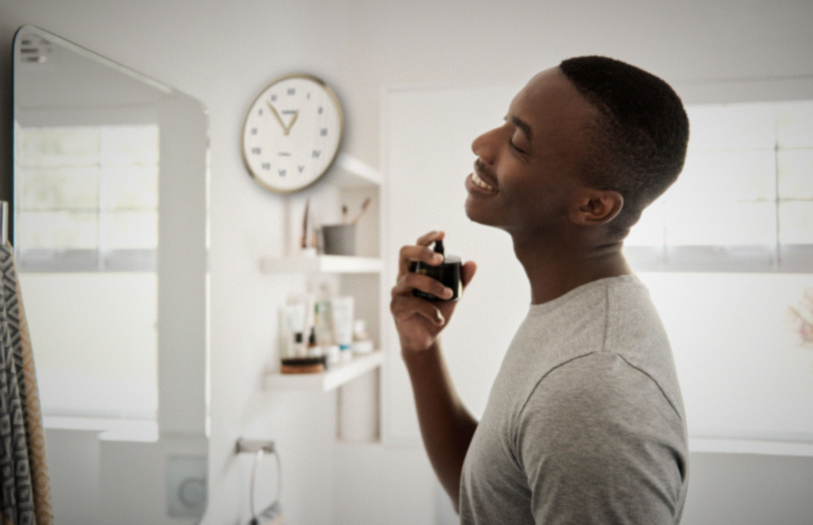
12,53
